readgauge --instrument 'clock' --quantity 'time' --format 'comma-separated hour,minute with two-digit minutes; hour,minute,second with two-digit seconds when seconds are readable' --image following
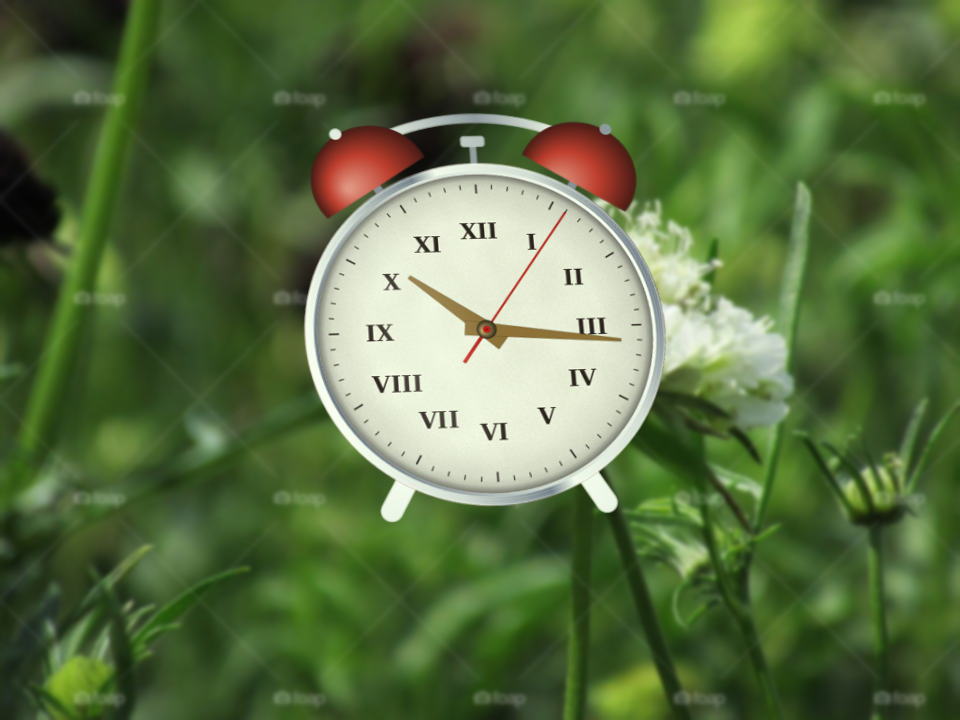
10,16,06
